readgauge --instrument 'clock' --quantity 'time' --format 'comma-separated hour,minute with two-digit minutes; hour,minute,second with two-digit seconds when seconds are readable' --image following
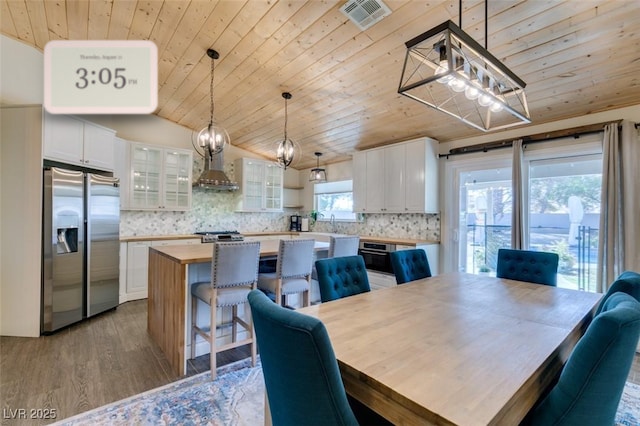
3,05
